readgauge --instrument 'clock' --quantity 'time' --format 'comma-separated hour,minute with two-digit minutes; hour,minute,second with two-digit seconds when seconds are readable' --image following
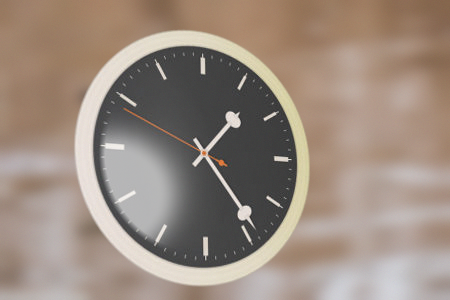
1,23,49
